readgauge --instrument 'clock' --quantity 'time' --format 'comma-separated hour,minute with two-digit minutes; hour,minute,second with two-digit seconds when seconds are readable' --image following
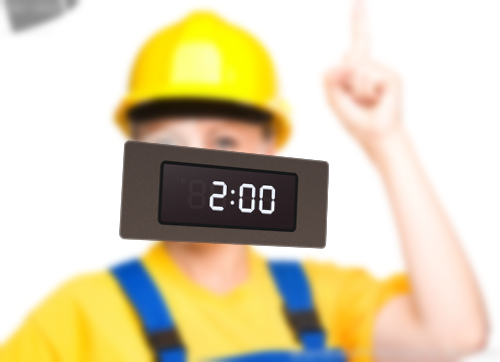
2,00
